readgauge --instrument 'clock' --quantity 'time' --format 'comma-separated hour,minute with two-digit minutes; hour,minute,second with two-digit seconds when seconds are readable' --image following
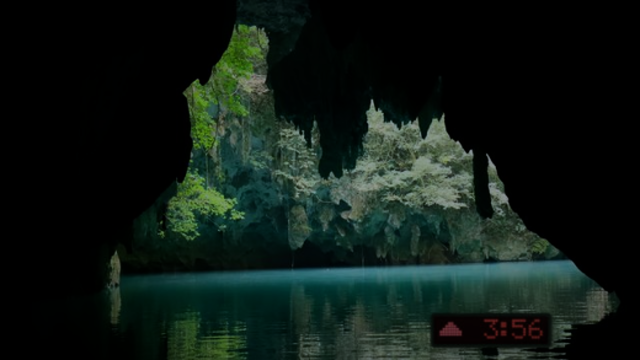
3,56
